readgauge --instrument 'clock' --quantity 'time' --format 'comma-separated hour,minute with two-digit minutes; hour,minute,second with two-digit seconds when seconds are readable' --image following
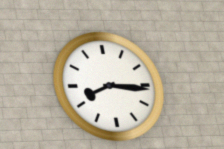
8,16
